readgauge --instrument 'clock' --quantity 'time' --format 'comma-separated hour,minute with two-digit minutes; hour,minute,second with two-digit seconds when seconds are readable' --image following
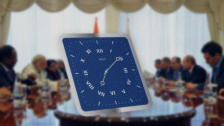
7,09
